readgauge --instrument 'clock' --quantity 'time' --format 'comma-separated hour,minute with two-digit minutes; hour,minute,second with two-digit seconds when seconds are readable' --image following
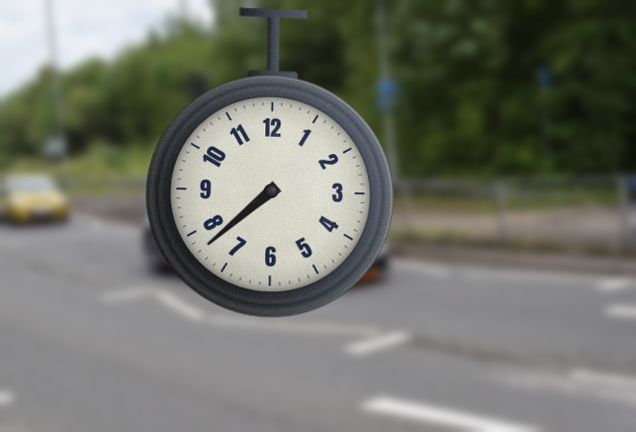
7,38
